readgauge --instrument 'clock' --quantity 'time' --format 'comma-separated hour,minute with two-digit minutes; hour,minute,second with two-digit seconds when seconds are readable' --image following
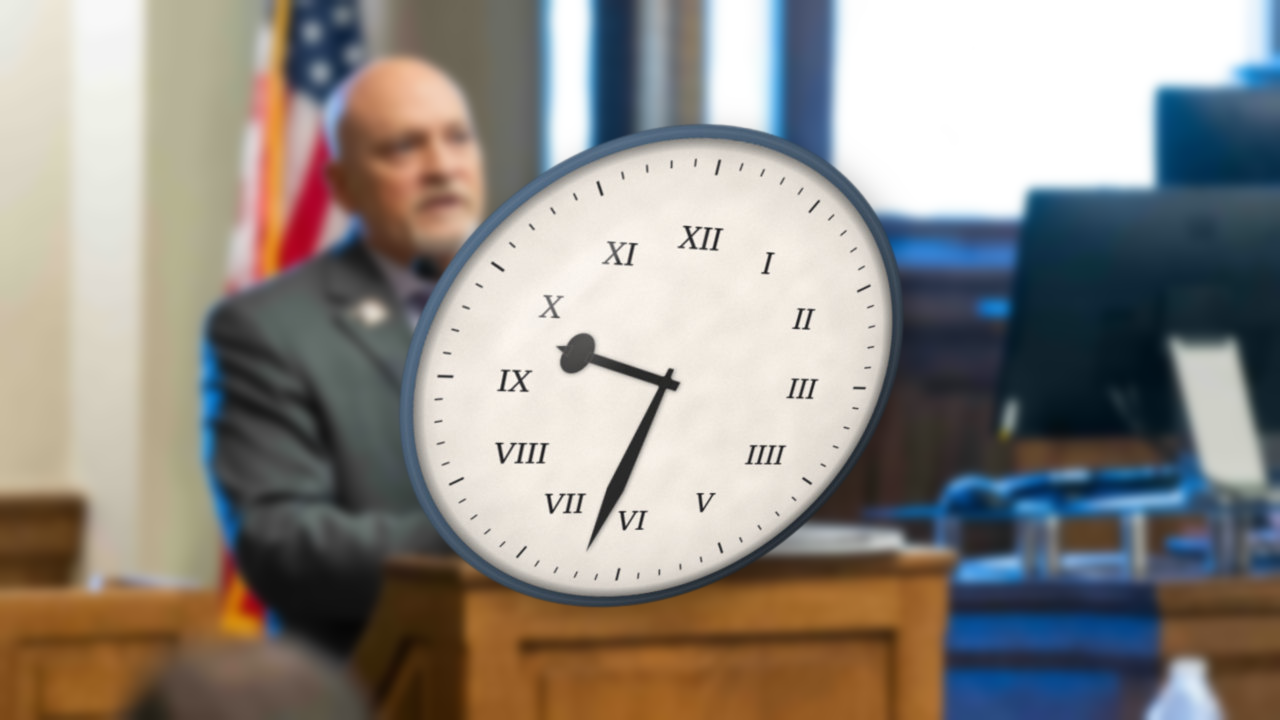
9,32
